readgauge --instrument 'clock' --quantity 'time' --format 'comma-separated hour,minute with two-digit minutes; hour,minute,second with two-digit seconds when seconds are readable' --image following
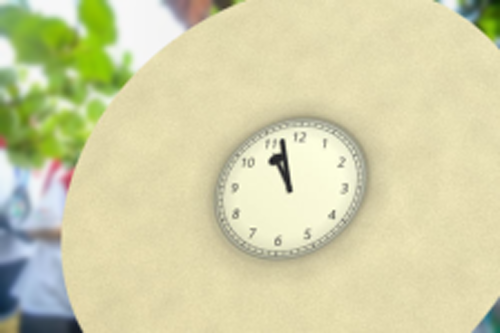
10,57
